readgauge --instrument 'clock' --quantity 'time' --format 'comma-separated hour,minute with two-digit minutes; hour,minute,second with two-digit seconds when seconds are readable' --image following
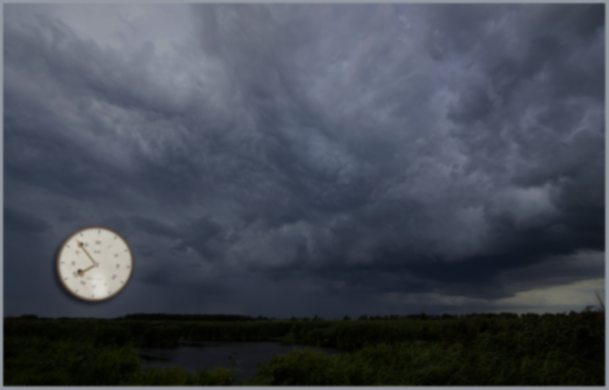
7,53
